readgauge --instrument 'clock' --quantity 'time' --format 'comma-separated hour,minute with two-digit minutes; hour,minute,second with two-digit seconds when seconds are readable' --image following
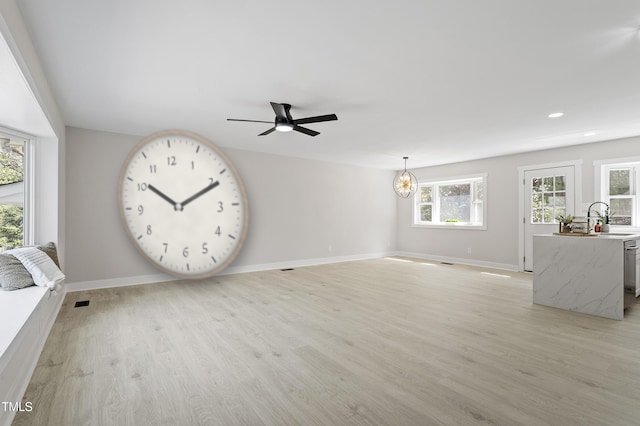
10,11
